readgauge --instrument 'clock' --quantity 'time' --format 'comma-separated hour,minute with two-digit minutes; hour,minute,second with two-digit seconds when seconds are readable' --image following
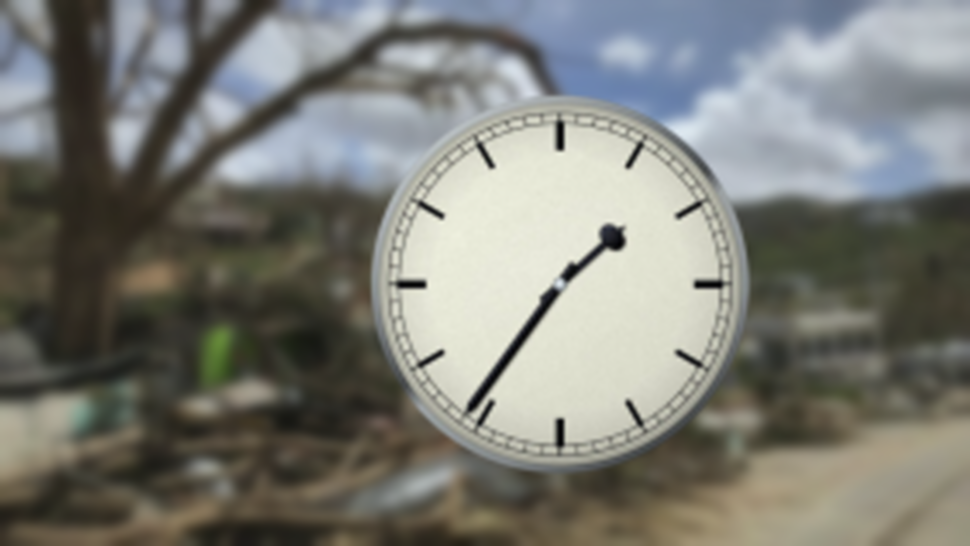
1,36
